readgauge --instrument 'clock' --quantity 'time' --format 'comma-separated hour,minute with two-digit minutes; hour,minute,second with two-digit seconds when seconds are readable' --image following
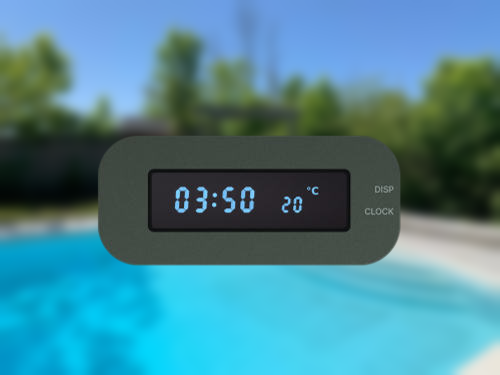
3,50
